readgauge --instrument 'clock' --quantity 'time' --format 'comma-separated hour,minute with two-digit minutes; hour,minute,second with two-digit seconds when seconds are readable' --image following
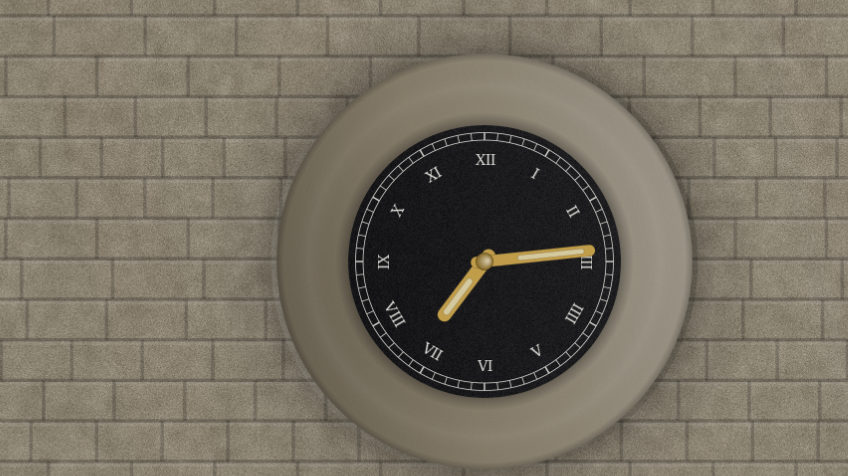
7,14
